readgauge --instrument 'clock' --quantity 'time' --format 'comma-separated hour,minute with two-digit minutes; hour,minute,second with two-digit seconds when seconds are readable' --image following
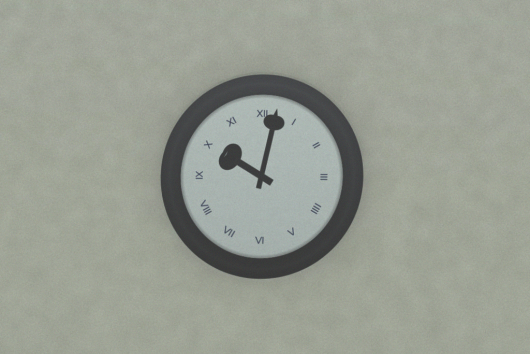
10,02
